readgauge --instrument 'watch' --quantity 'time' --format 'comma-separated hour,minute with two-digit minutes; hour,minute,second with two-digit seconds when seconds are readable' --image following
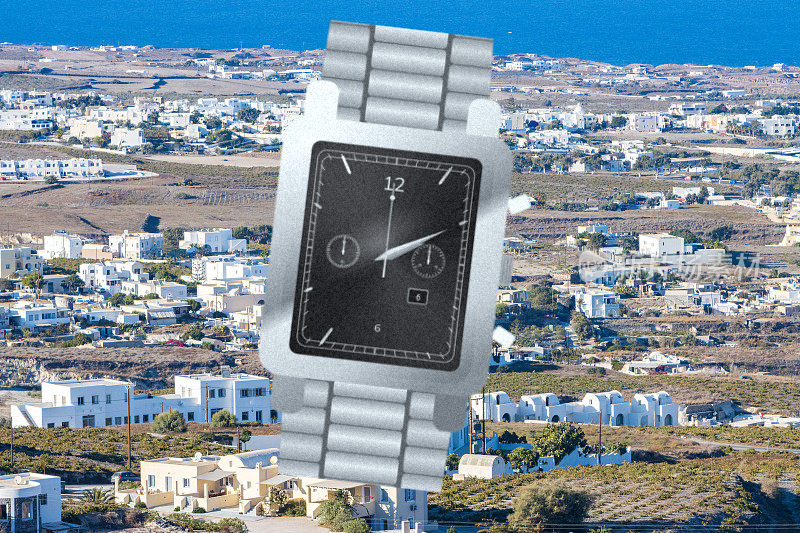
2,10
